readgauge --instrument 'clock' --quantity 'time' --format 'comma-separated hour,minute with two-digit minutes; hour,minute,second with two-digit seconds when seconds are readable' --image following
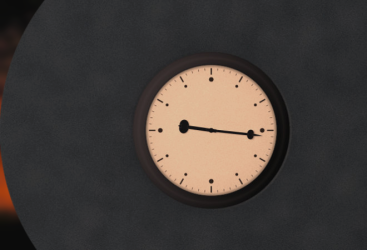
9,16
